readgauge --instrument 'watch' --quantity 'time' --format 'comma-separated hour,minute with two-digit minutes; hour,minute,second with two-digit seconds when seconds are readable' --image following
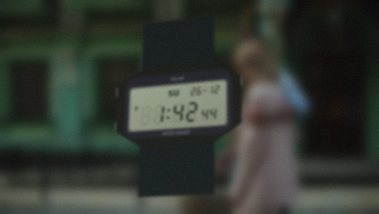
1,42
